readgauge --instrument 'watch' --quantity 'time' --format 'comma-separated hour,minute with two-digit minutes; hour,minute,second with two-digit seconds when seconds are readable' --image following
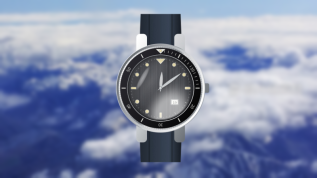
12,09
